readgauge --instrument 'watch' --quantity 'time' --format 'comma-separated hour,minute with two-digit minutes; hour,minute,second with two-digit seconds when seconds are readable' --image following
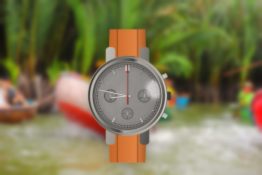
8,47
